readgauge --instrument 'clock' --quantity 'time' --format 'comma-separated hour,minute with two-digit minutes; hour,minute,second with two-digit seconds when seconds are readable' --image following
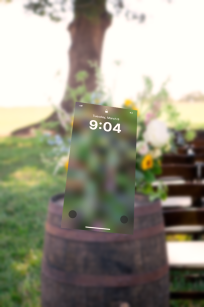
9,04
